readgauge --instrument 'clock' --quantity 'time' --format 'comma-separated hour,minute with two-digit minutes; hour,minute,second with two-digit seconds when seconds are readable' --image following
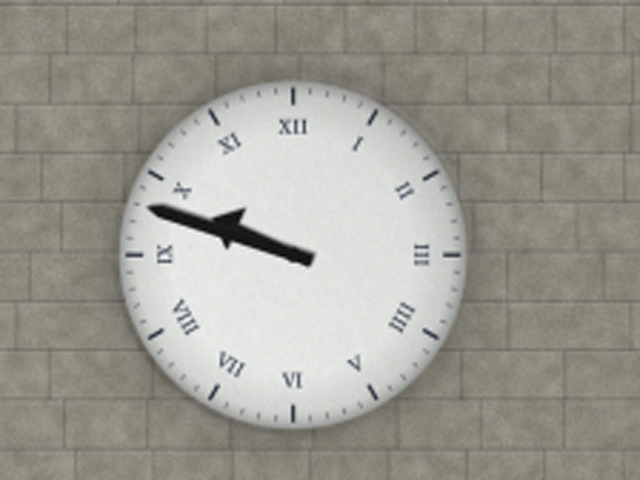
9,48
